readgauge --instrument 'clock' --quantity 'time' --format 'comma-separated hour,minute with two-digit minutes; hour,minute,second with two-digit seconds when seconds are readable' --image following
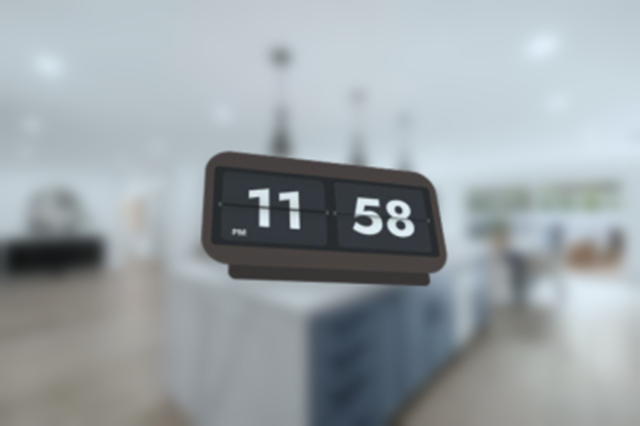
11,58
